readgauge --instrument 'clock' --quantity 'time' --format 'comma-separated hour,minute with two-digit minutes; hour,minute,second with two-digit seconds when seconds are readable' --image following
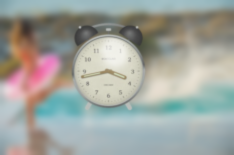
3,43
